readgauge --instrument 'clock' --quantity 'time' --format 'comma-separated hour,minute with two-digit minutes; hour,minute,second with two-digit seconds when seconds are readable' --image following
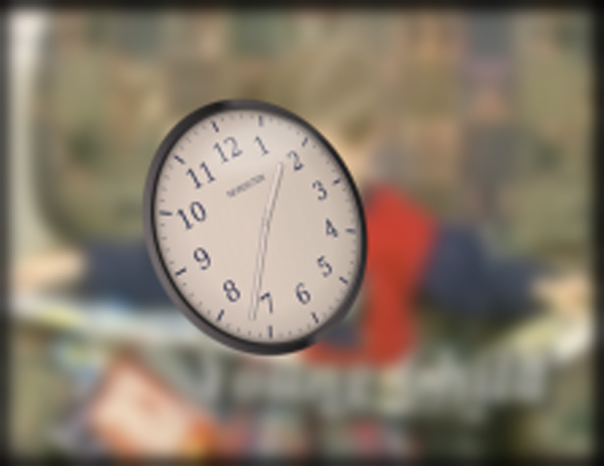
1,37
